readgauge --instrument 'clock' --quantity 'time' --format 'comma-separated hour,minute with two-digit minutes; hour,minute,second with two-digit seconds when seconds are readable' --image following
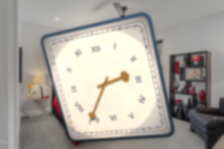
2,36
